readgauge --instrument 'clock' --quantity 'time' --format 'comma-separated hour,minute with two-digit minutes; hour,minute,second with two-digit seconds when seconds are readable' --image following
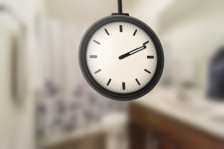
2,11
